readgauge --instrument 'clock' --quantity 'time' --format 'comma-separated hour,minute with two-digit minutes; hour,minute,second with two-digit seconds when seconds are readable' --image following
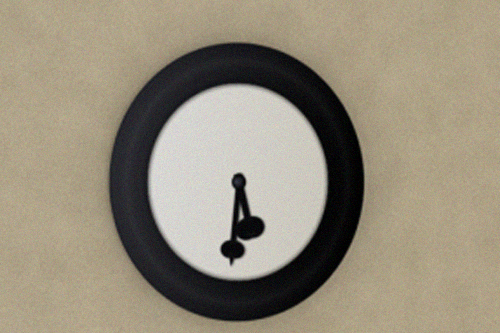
5,31
